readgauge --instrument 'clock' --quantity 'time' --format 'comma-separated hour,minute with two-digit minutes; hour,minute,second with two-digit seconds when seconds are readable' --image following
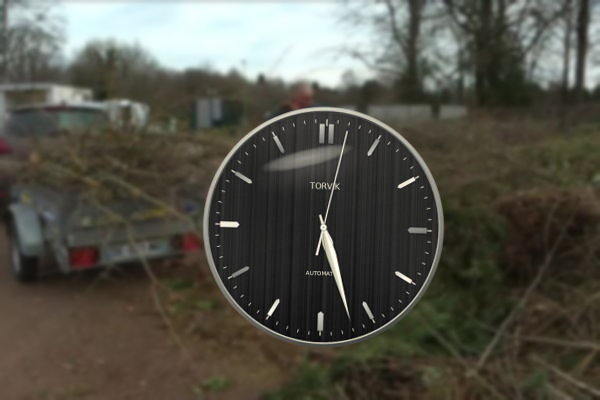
5,27,02
